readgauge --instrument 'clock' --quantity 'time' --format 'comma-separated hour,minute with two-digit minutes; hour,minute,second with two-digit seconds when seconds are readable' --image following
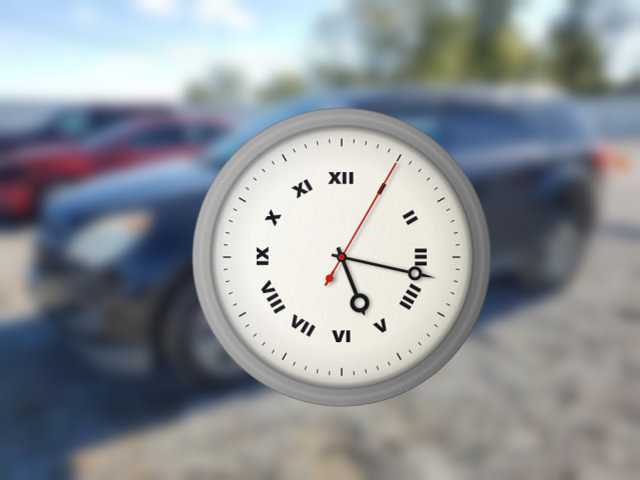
5,17,05
